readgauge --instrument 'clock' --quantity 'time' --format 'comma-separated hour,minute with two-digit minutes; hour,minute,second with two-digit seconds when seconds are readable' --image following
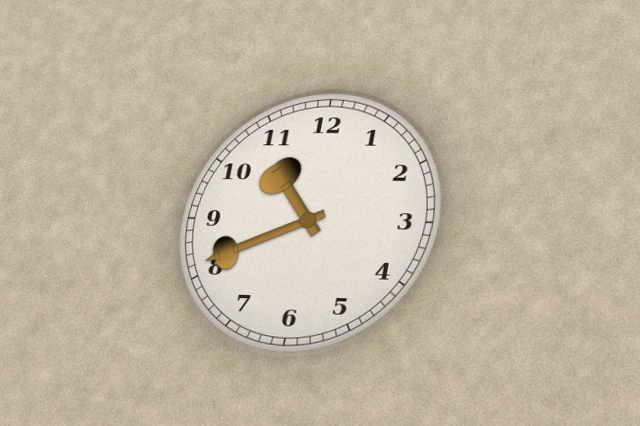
10,41
